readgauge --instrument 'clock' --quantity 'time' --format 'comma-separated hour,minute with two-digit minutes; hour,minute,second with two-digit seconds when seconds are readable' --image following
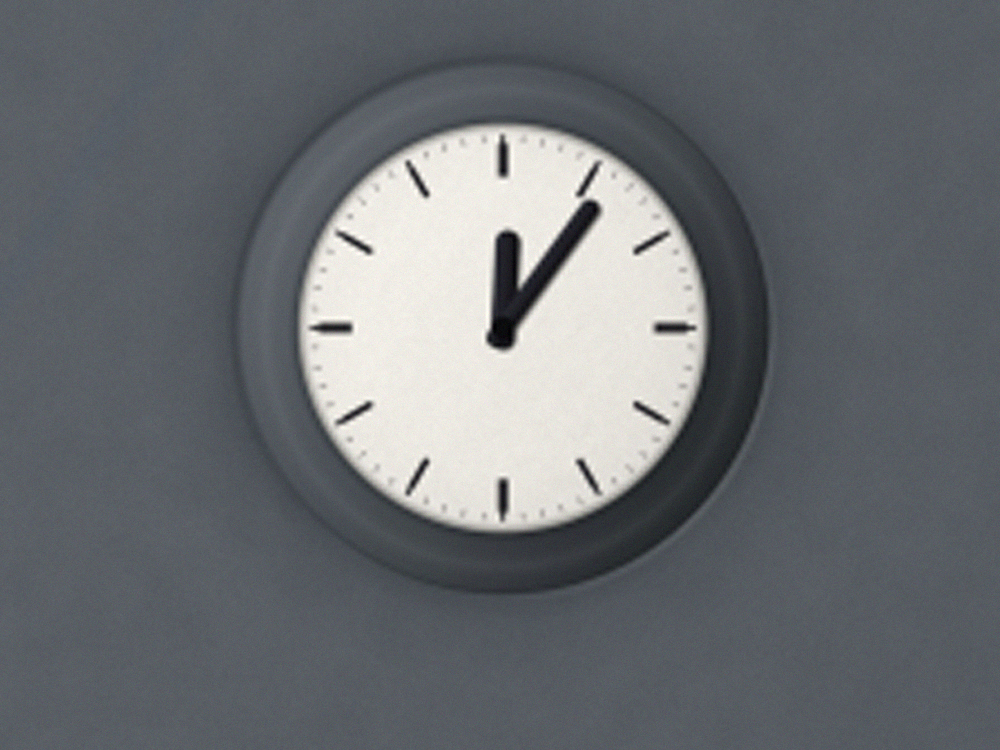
12,06
